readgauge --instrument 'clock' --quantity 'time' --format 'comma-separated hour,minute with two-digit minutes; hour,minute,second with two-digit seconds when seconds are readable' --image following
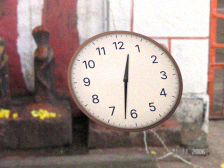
12,32
